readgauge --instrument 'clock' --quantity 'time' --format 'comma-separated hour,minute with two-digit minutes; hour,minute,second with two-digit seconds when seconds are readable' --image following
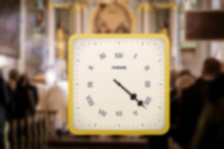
4,22
